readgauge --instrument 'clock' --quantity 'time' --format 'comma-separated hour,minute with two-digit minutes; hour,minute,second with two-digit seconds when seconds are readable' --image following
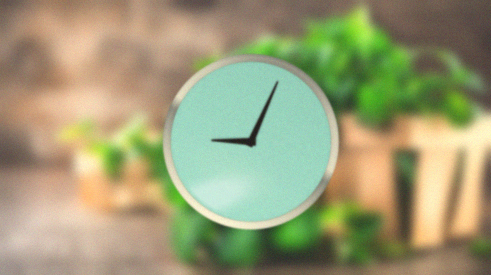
9,04
